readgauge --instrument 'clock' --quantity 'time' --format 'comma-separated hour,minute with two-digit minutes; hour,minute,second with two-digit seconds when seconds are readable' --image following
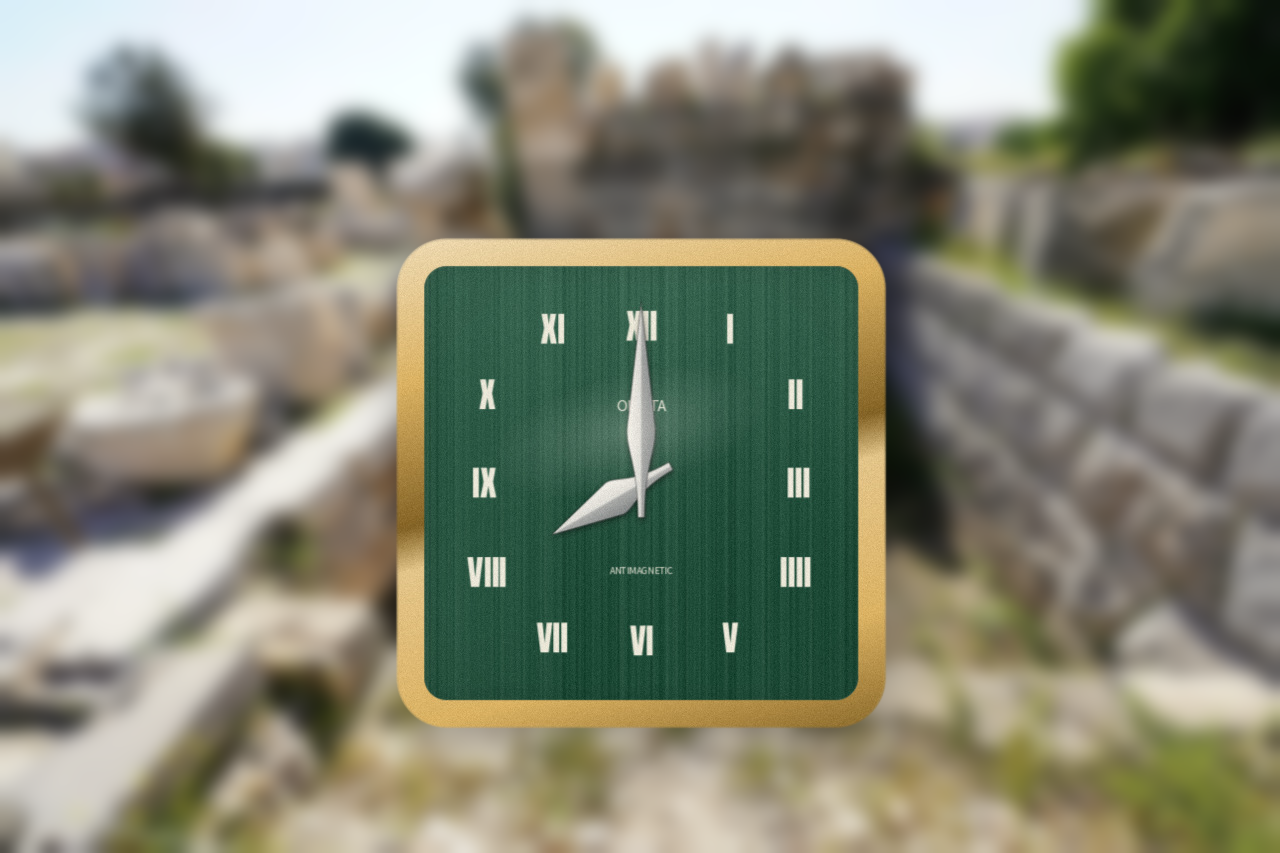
8,00
